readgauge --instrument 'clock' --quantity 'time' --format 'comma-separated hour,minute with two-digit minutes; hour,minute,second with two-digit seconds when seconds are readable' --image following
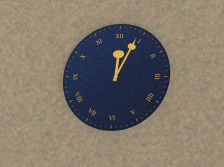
12,04
